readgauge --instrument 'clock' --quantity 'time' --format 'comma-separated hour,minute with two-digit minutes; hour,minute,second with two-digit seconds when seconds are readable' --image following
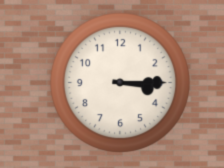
3,15
